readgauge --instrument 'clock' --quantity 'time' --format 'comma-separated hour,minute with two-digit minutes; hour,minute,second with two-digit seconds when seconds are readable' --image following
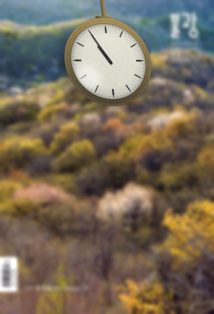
10,55
